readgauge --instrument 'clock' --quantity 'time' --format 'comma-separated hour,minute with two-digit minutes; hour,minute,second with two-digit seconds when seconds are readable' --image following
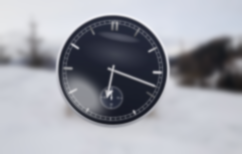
6,18
